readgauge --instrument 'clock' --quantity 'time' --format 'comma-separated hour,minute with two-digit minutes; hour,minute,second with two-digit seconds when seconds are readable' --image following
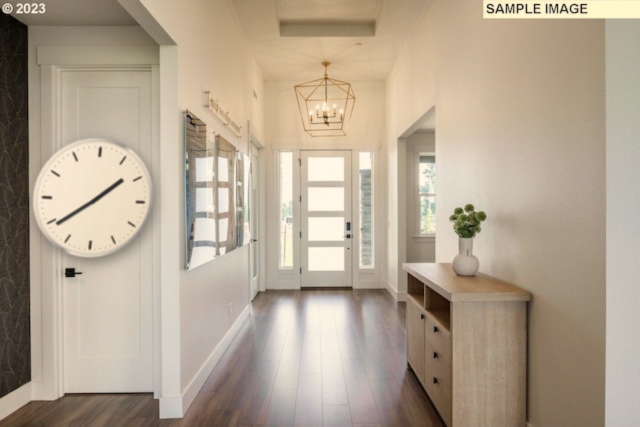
1,39
